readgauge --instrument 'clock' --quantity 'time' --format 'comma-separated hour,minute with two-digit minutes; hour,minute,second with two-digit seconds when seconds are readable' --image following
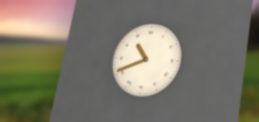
10,41
